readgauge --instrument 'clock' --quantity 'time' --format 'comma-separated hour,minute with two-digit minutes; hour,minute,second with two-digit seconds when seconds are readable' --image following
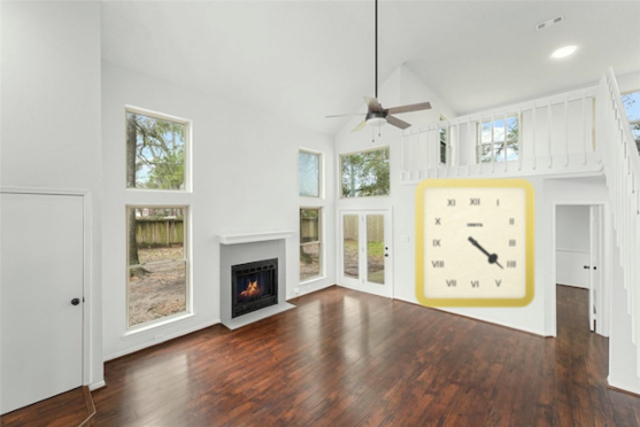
4,22
